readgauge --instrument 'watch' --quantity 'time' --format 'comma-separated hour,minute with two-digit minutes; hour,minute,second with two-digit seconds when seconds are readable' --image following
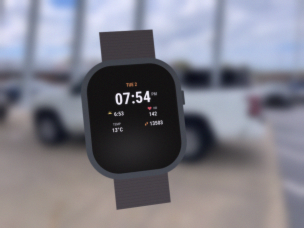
7,54
